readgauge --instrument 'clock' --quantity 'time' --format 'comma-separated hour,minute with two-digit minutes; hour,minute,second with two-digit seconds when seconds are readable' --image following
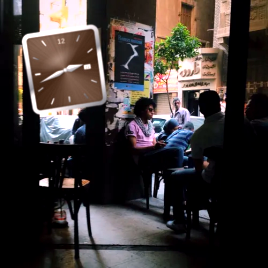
2,42
